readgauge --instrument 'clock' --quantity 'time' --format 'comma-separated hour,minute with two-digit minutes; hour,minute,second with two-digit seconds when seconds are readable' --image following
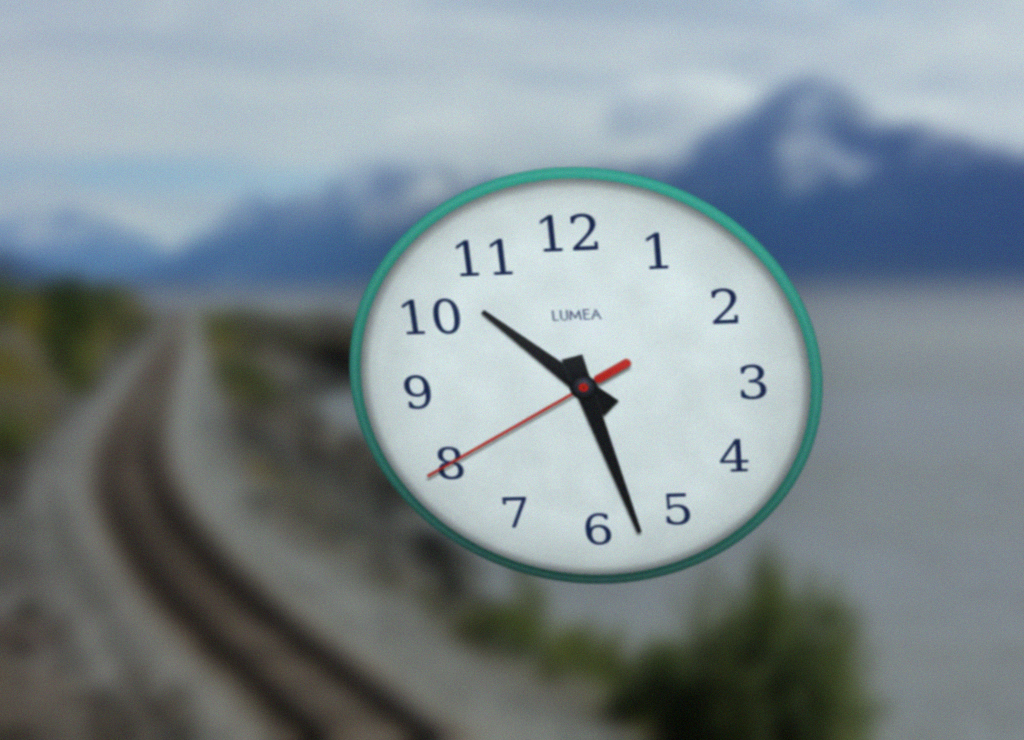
10,27,40
